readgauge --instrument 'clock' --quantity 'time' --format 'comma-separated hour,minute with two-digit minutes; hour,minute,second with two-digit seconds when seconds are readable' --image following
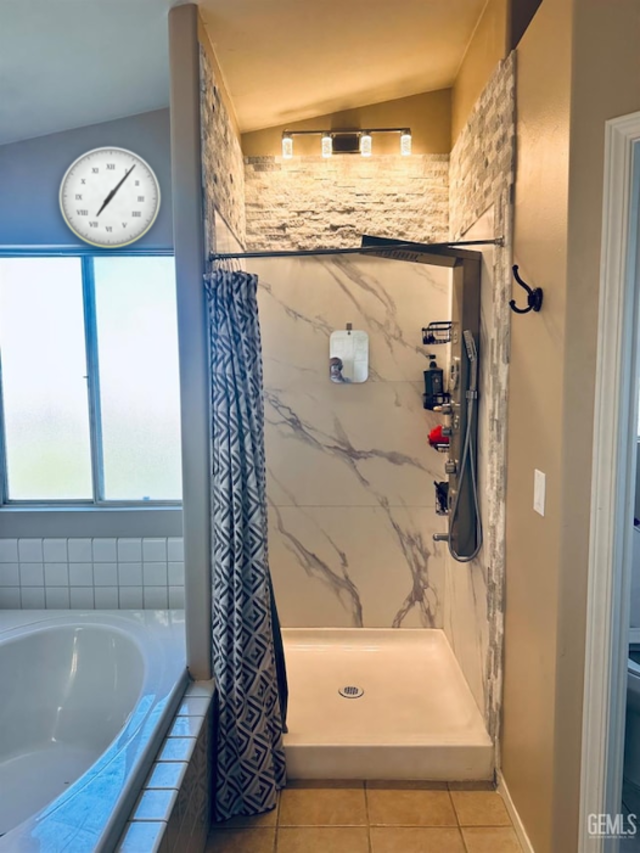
7,06
